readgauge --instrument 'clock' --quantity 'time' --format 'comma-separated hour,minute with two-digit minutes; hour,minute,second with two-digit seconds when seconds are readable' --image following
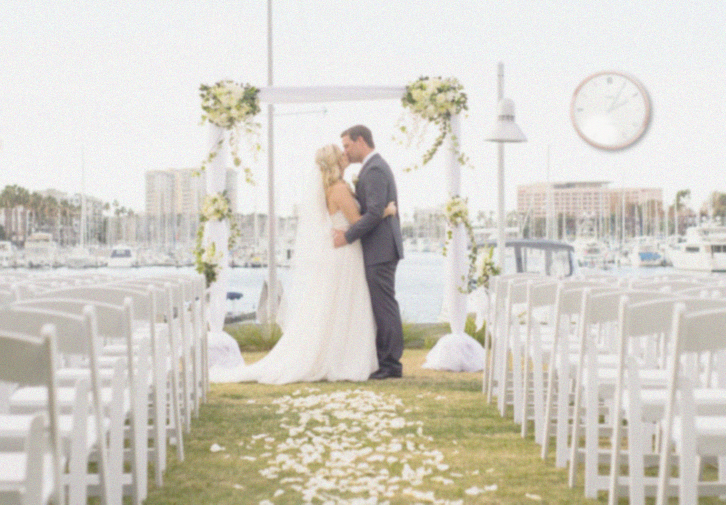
2,05
